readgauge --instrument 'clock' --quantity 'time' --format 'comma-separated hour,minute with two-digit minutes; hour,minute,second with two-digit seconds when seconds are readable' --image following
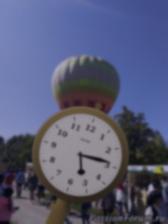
5,14
